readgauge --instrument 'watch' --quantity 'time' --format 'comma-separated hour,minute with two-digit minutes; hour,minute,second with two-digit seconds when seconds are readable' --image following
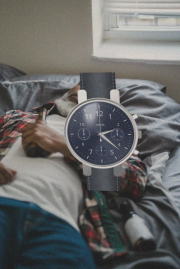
2,22
